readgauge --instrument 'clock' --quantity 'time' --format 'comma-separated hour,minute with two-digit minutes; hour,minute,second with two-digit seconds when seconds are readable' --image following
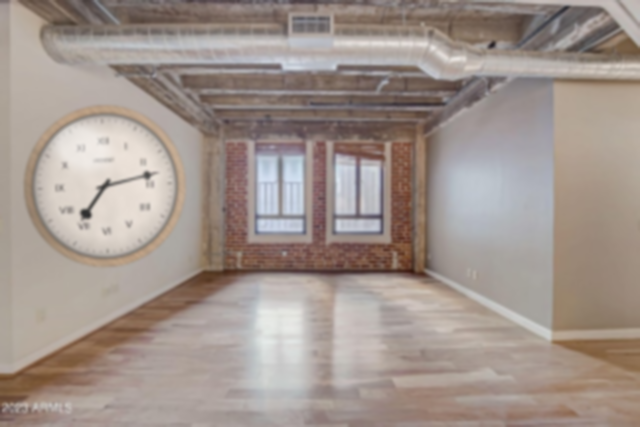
7,13
